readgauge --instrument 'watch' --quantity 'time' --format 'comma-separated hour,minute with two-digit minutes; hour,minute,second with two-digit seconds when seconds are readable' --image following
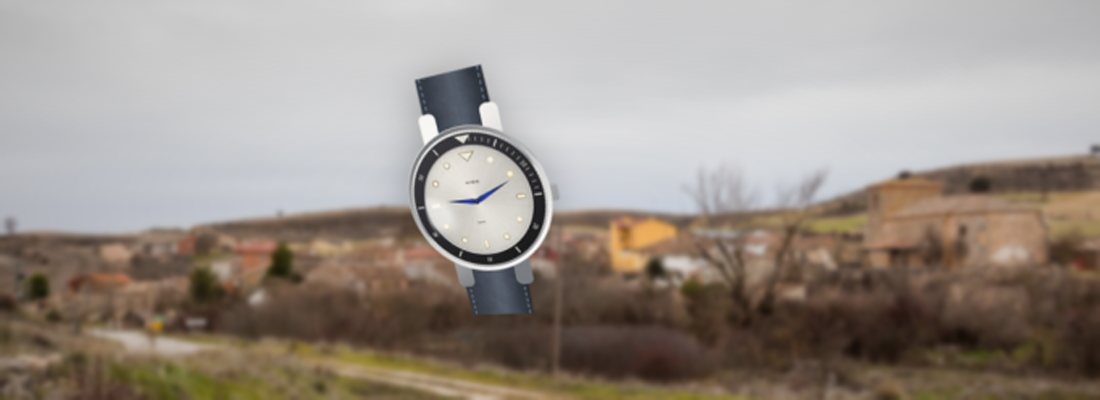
9,11
